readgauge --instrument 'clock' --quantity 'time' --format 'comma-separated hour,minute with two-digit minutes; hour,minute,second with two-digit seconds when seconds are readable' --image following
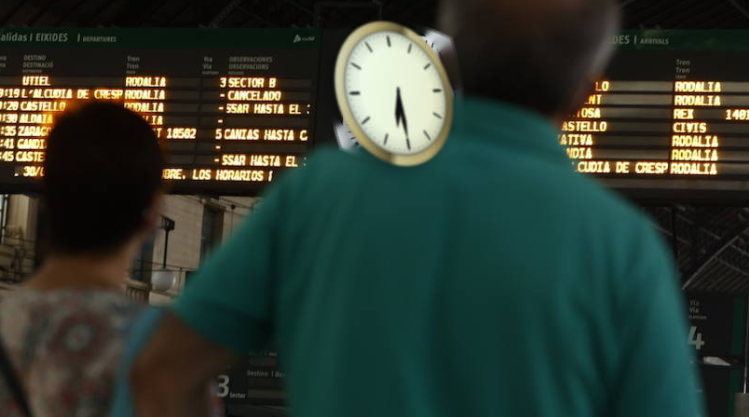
6,30
